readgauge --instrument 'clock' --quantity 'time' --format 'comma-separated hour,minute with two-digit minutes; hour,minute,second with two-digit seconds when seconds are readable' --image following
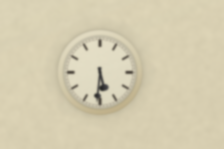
5,31
